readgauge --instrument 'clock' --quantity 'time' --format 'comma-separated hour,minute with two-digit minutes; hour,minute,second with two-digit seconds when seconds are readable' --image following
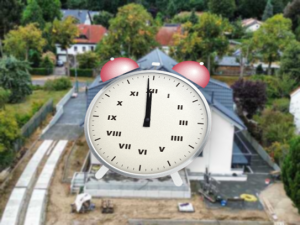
11,59
